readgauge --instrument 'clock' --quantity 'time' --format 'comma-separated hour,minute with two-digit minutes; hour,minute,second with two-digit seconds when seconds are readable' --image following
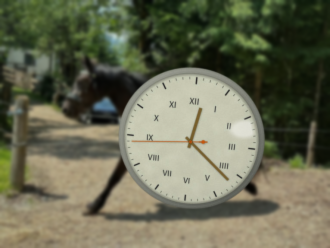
12,21,44
